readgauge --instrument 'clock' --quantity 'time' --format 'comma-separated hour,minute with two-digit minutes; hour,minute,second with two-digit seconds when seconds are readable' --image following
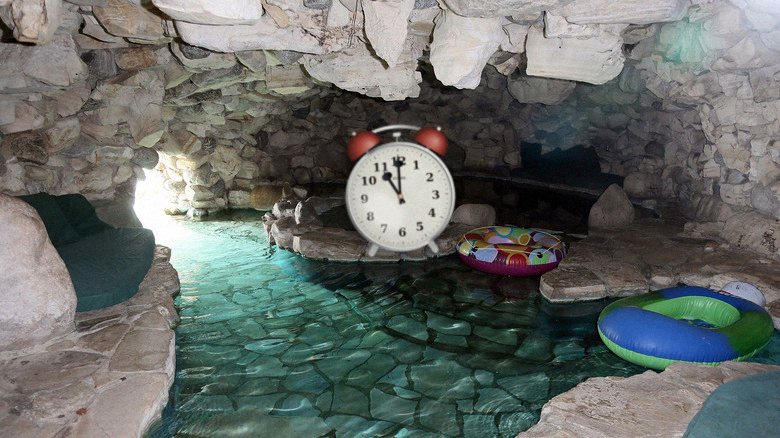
11,00
